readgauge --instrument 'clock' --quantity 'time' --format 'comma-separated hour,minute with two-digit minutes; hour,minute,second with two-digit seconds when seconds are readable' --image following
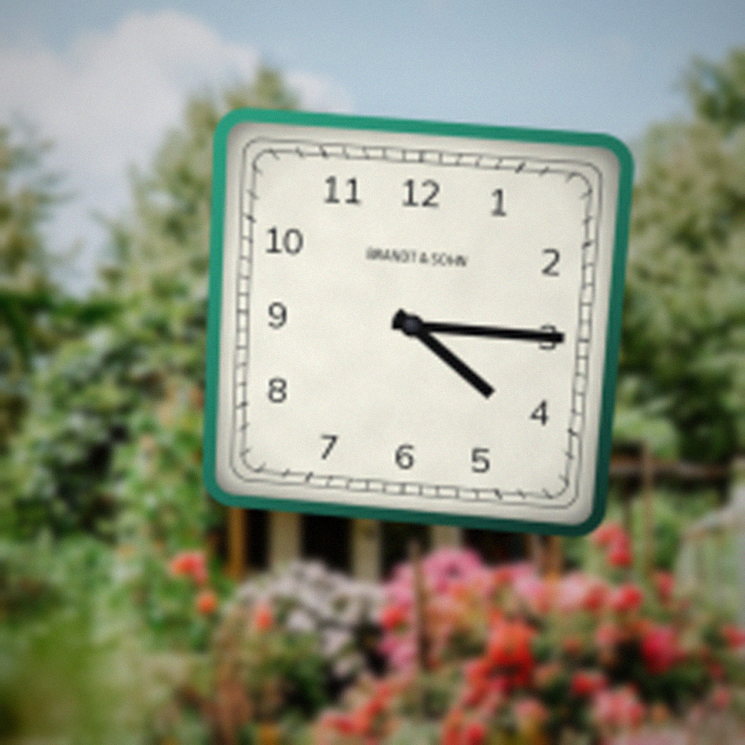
4,15
